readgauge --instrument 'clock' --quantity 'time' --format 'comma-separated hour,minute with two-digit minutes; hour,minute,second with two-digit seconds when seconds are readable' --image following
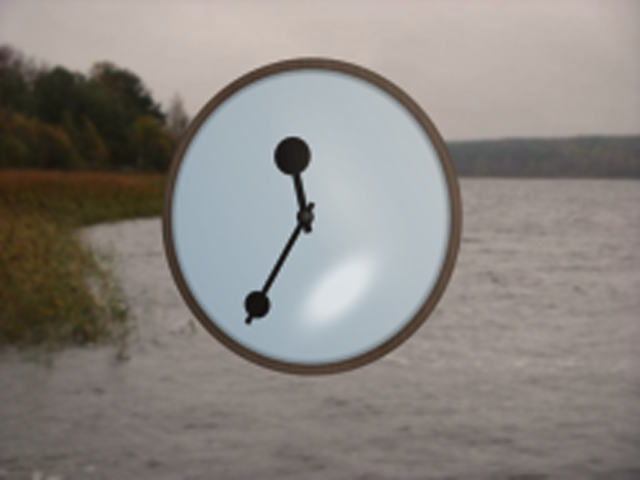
11,35
